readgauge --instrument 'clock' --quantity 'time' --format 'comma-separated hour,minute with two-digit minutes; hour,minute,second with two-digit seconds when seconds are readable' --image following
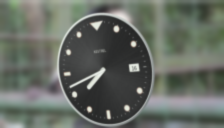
7,42
